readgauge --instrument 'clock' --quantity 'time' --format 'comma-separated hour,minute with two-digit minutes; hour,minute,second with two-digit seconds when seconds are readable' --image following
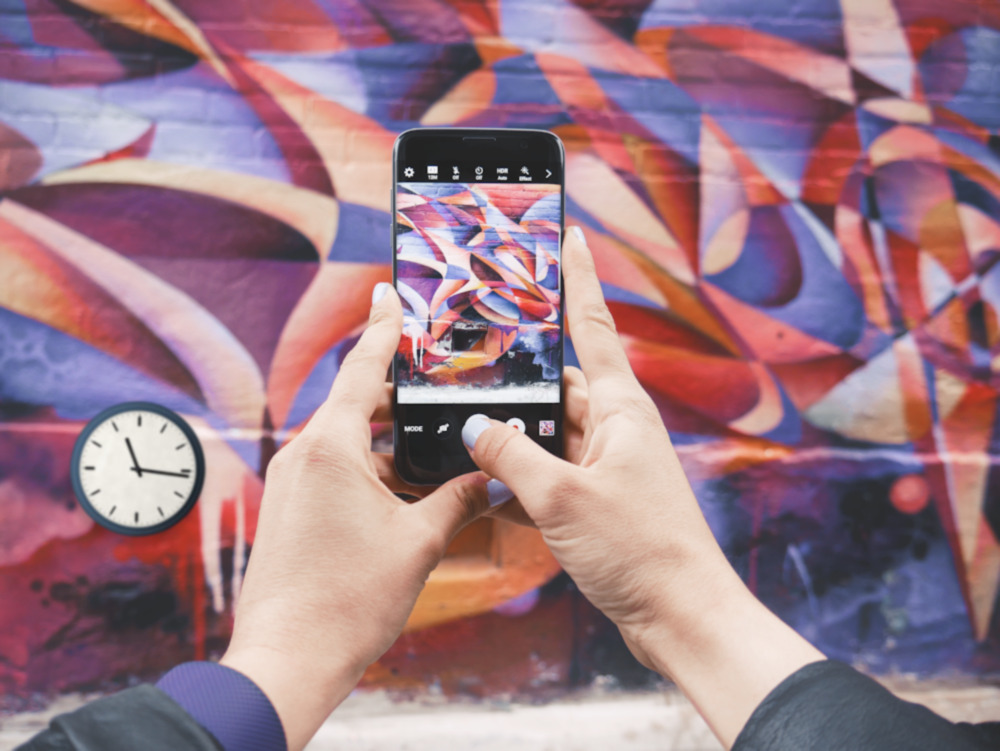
11,16
